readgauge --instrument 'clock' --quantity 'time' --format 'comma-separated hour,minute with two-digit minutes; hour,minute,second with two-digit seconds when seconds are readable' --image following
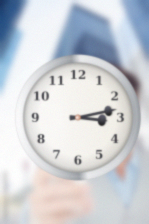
3,13
